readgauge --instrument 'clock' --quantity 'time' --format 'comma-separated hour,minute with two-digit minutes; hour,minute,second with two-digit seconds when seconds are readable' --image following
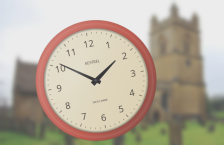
1,51
